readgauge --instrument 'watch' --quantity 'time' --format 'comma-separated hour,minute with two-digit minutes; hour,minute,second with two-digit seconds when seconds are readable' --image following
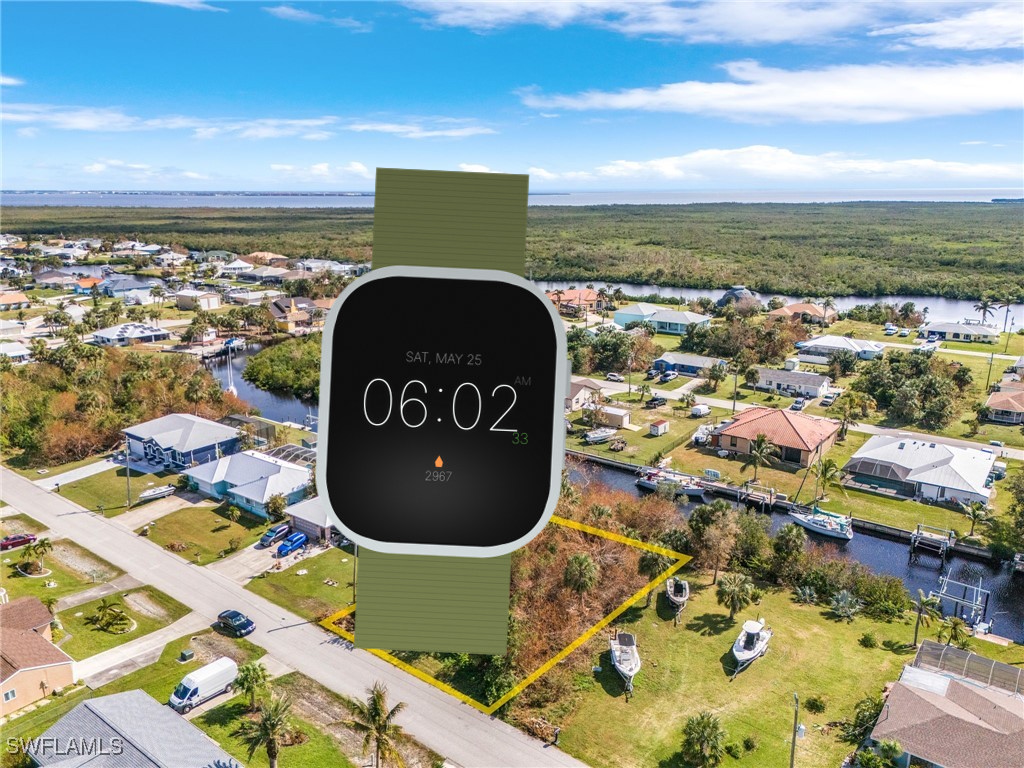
6,02,33
